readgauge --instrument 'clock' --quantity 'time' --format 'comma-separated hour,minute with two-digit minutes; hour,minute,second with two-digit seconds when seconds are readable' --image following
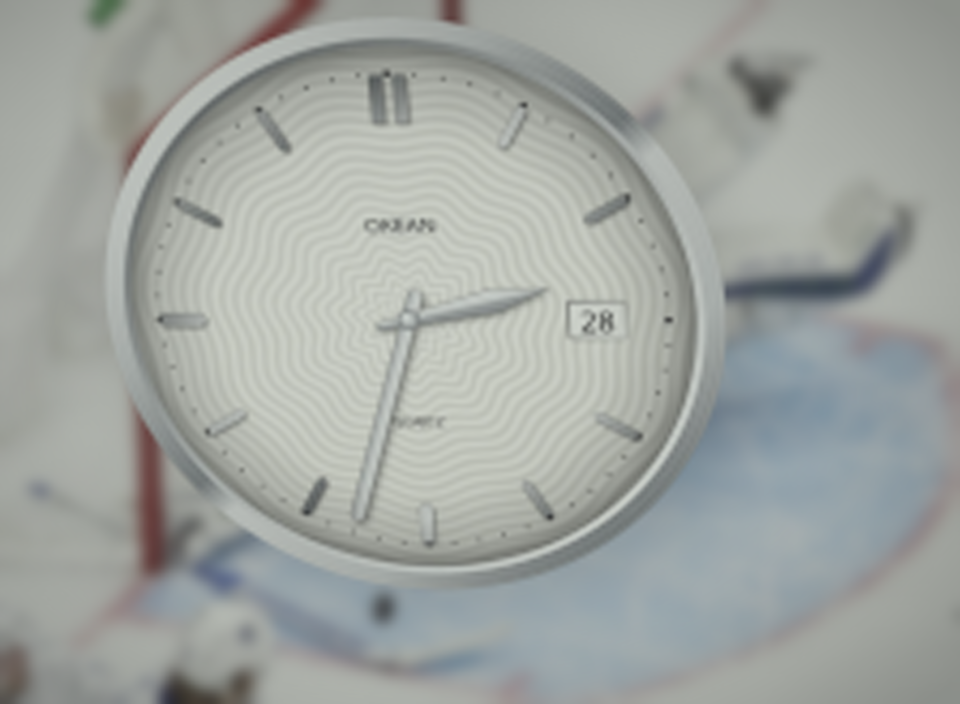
2,33
